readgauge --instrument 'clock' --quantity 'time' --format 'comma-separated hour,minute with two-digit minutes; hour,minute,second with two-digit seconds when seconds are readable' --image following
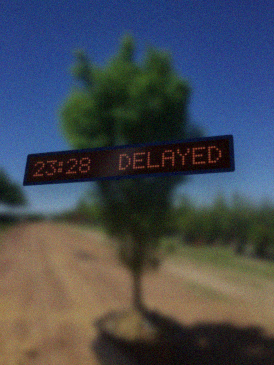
23,28
